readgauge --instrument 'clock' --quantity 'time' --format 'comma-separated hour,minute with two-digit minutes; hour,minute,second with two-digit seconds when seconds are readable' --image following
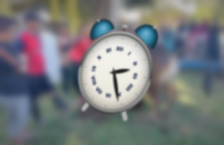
2,26
